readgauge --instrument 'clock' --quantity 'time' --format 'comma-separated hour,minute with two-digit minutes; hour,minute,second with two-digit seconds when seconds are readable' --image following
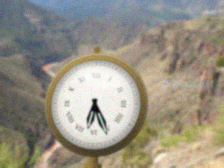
6,26
